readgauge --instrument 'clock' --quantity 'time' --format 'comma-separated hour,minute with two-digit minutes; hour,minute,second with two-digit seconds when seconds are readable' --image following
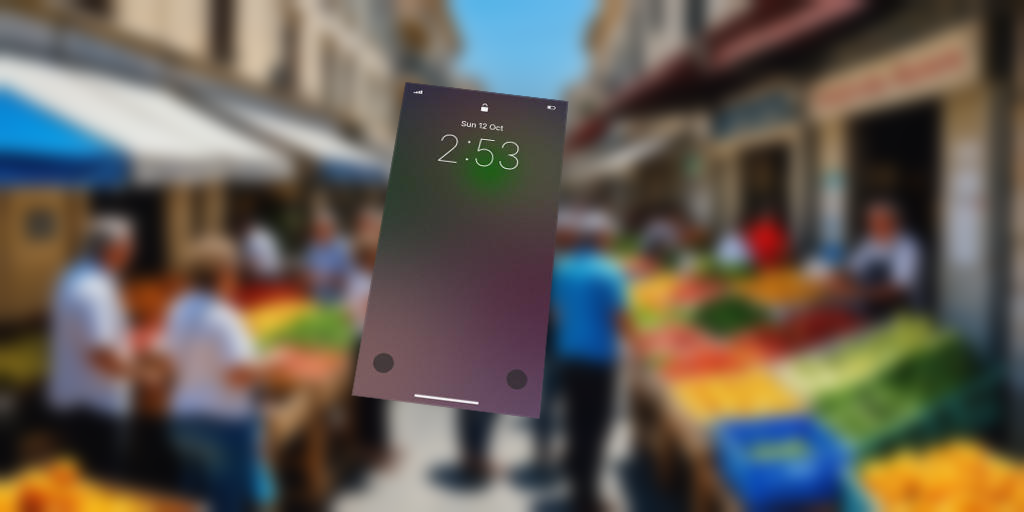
2,53
